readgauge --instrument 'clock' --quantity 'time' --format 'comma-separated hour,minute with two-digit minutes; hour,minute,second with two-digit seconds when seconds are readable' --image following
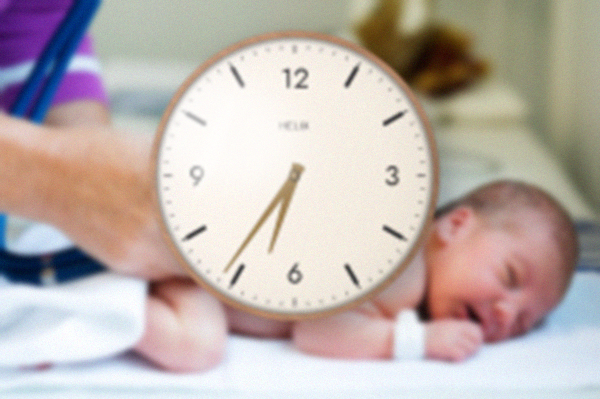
6,36
